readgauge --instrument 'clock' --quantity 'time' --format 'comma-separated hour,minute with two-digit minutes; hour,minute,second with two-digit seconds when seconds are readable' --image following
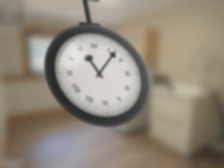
11,07
